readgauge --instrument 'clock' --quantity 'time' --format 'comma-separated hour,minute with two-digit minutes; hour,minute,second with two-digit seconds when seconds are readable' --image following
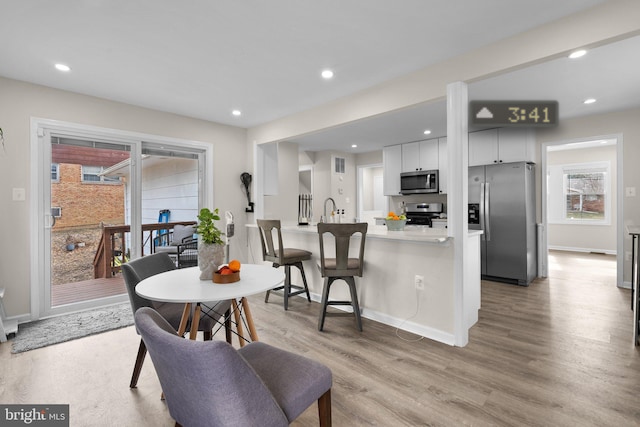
3,41
